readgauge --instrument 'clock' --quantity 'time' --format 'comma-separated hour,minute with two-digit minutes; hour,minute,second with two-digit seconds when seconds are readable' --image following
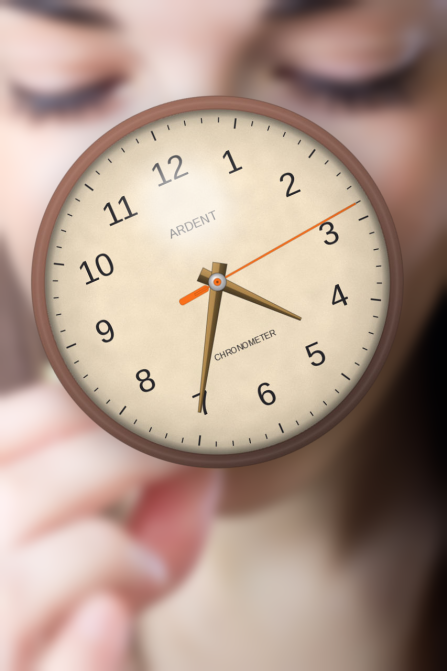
4,35,14
